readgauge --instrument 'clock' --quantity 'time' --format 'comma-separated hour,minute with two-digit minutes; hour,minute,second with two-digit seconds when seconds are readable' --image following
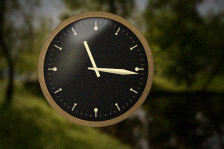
11,16
